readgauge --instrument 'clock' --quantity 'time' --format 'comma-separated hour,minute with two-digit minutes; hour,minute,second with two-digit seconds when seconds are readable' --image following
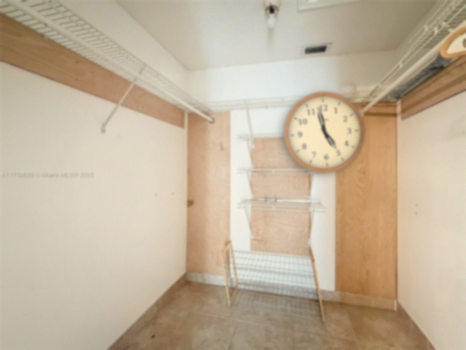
4,58
